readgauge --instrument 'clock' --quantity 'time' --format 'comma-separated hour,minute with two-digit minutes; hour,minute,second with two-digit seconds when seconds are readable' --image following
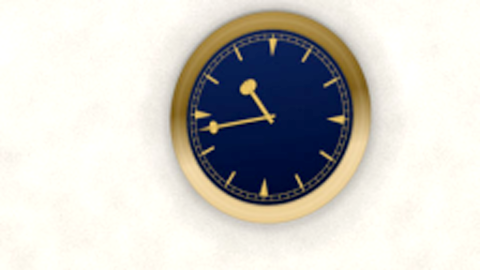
10,43
